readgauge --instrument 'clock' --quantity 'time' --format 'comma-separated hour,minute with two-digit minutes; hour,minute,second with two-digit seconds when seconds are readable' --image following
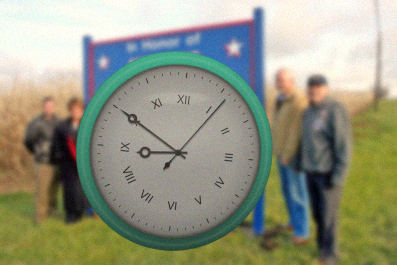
8,50,06
